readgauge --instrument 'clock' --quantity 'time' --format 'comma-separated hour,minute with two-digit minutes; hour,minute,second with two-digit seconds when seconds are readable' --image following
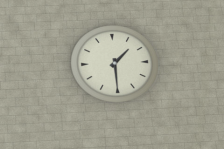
1,30
